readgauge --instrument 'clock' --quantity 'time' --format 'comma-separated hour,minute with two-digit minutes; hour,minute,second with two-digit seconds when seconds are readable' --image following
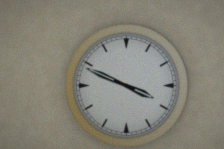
3,49
